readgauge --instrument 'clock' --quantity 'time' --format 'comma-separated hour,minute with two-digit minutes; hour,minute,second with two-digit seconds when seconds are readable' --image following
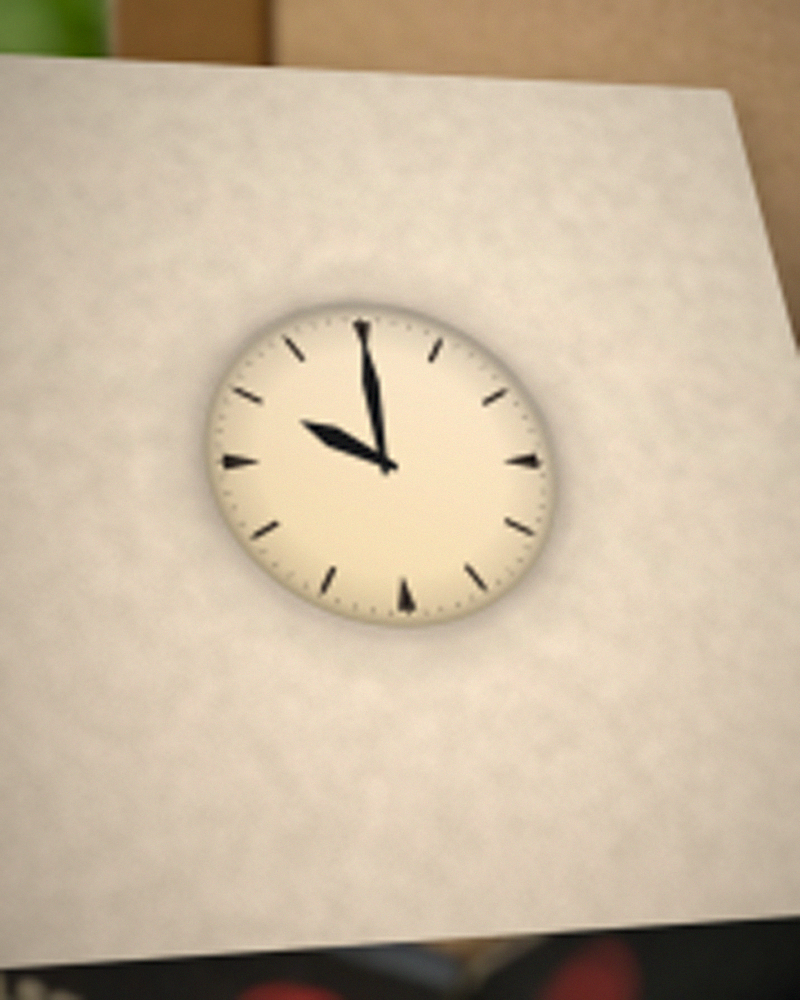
10,00
